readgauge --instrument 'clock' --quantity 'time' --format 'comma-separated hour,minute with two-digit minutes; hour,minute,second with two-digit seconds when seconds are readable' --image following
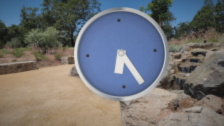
6,25
